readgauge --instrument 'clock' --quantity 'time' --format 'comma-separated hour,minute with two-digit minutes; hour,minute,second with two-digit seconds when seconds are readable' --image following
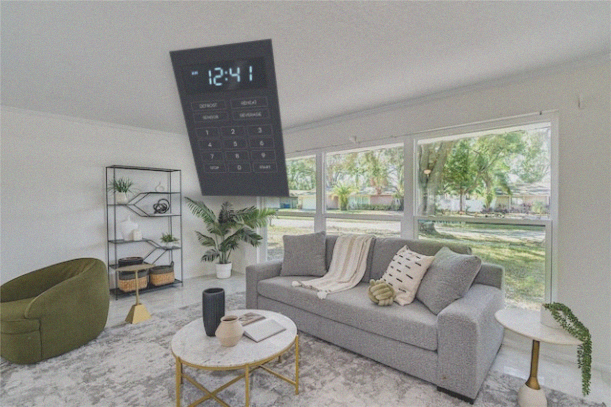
12,41
